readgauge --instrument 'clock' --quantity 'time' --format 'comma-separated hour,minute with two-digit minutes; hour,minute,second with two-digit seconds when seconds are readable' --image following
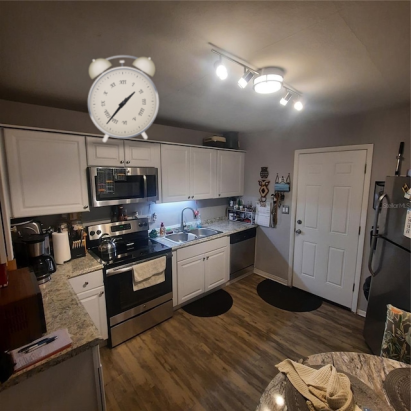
1,37
